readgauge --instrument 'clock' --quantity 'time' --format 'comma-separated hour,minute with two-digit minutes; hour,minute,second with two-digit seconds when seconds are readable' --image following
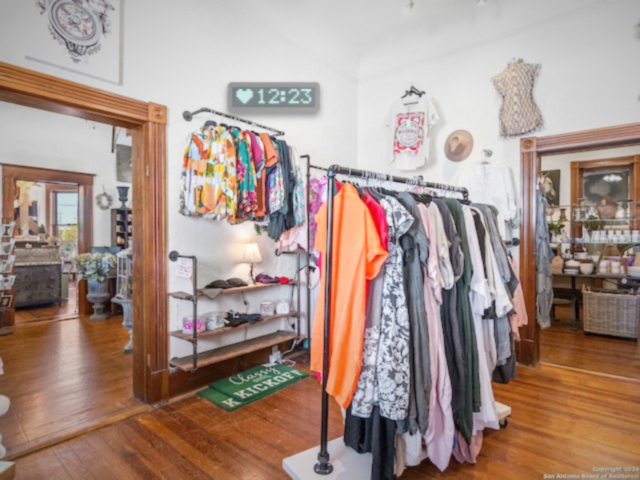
12,23
